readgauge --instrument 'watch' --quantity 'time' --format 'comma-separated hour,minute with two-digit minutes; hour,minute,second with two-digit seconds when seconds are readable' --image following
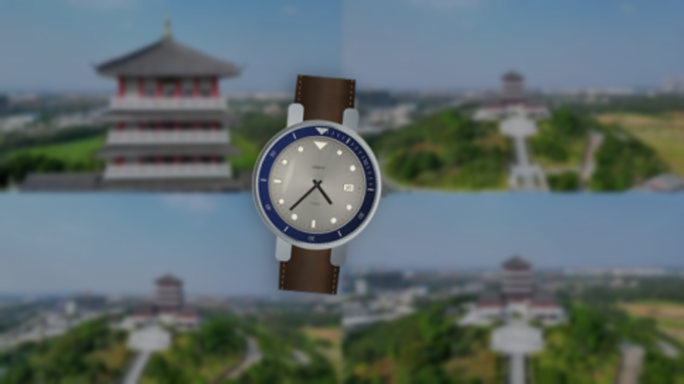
4,37
